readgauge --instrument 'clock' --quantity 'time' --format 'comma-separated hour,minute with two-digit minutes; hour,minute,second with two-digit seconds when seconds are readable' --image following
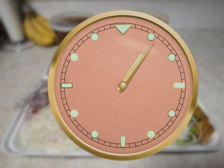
1,06
